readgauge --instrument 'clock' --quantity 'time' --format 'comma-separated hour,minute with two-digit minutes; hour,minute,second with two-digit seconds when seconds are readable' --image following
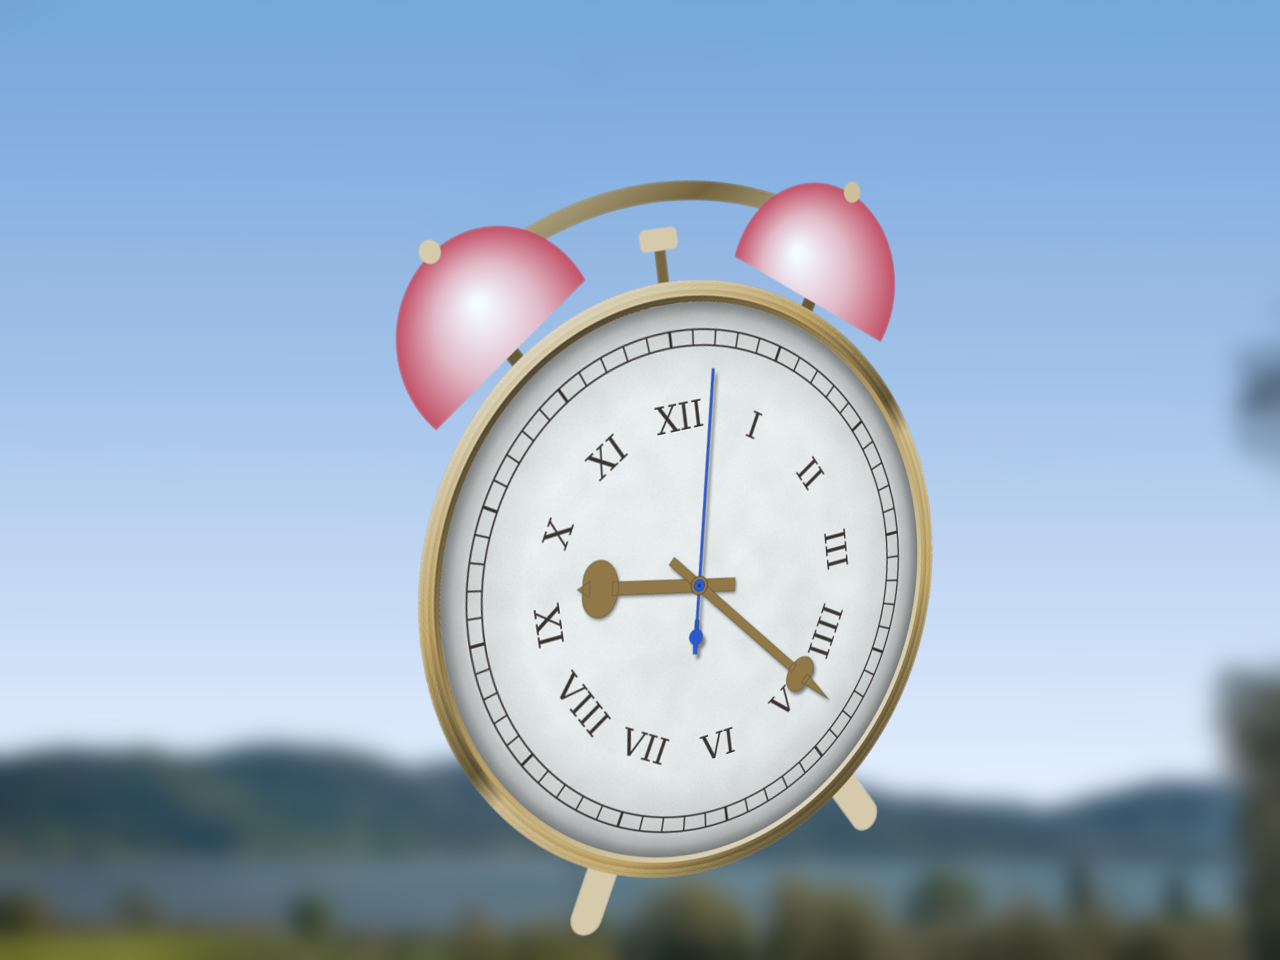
9,23,02
